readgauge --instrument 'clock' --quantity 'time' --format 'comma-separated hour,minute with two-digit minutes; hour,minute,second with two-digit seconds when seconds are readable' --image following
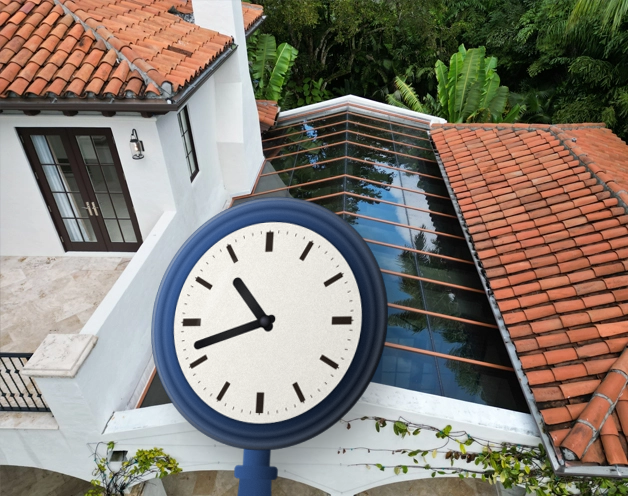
10,42
